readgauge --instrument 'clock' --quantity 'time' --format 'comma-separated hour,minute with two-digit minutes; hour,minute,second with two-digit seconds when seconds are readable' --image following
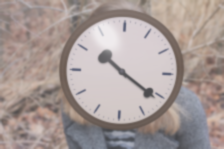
10,21
